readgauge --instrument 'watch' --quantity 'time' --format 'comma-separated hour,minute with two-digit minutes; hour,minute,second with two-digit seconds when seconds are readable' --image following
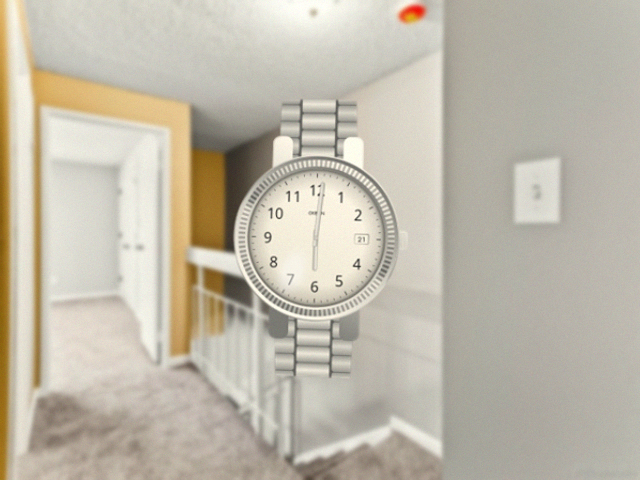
6,01
